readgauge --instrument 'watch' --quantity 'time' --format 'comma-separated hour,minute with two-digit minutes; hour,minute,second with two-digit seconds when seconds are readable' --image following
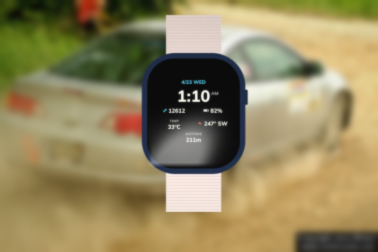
1,10
